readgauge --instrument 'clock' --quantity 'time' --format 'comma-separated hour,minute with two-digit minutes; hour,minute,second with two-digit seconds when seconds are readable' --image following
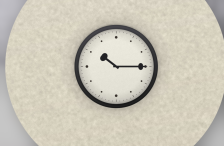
10,15
